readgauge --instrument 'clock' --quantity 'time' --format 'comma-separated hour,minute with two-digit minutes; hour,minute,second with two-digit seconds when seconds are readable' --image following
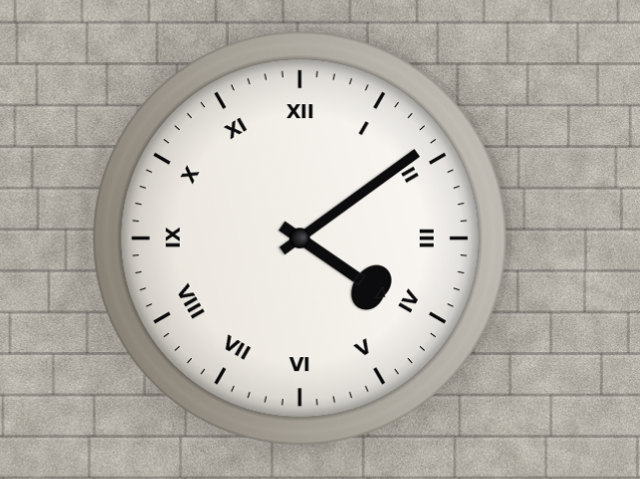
4,09
